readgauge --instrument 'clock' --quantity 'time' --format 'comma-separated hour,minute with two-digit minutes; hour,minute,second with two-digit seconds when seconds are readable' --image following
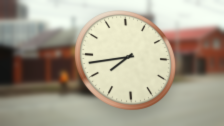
7,43
